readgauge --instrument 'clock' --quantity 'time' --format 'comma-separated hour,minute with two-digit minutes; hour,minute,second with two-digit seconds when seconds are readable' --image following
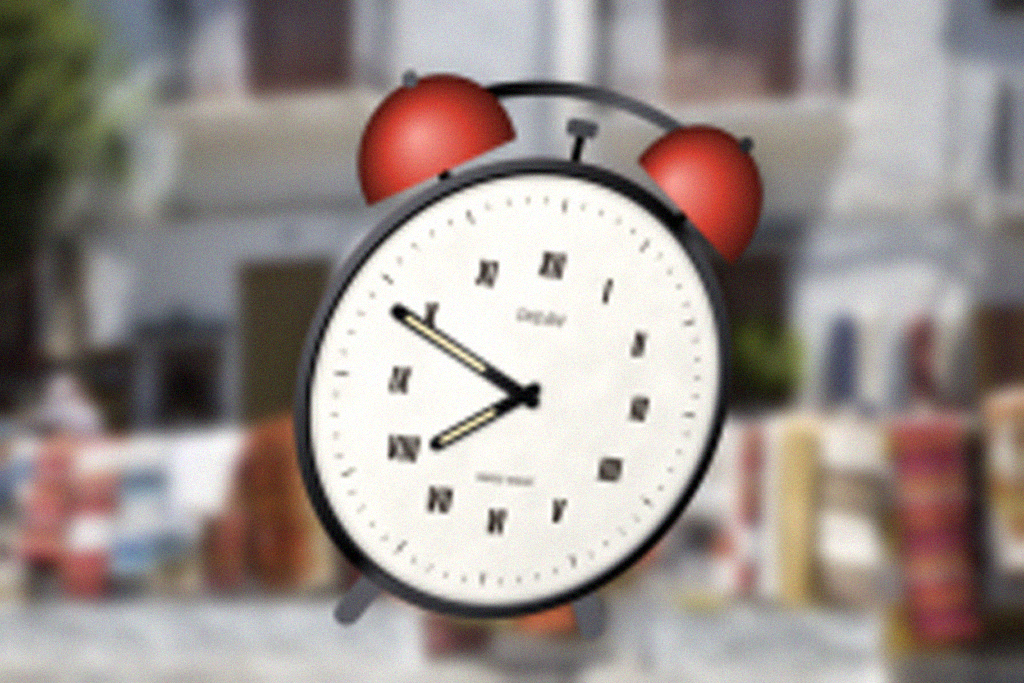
7,49
